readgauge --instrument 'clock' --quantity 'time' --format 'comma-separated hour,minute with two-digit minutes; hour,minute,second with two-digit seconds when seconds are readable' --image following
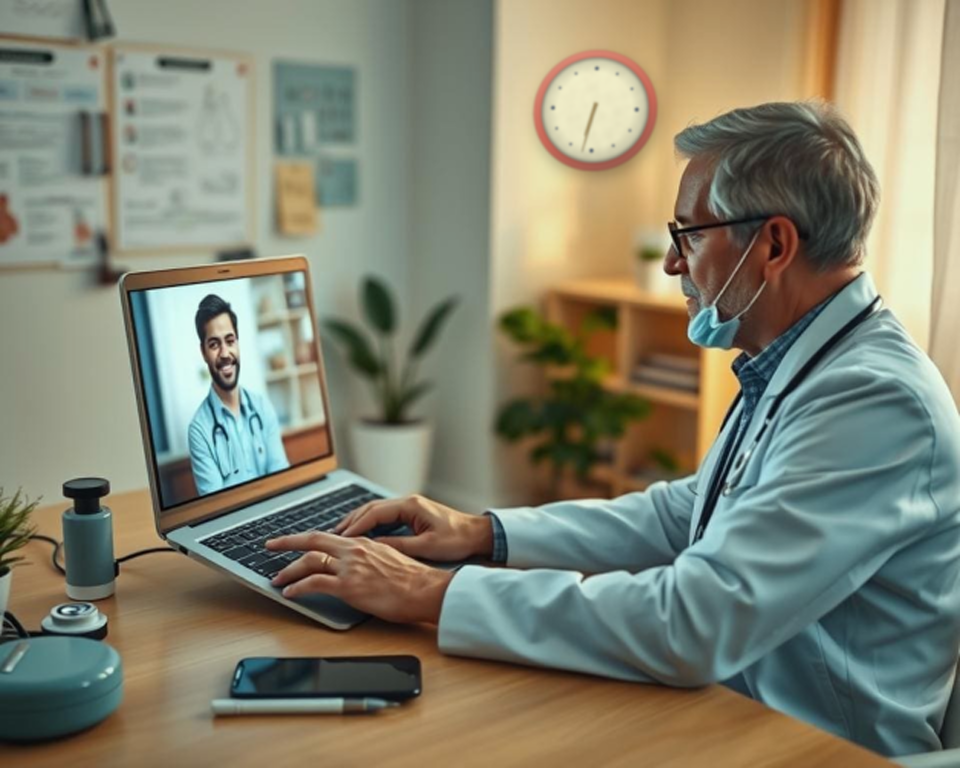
6,32
